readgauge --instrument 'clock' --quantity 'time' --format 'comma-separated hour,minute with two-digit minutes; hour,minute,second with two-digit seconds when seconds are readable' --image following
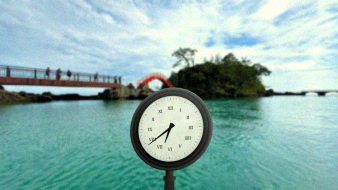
6,39
